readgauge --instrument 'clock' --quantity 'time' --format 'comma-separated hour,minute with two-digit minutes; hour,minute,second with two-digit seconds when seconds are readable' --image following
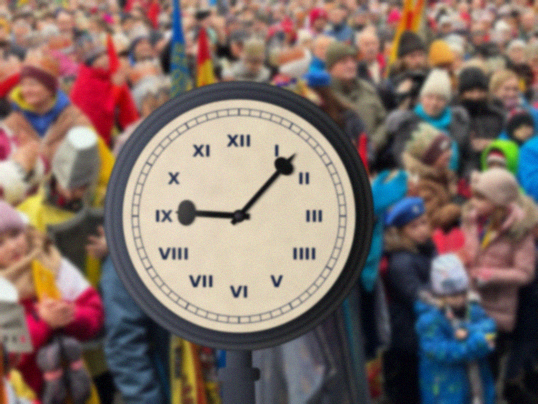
9,07
